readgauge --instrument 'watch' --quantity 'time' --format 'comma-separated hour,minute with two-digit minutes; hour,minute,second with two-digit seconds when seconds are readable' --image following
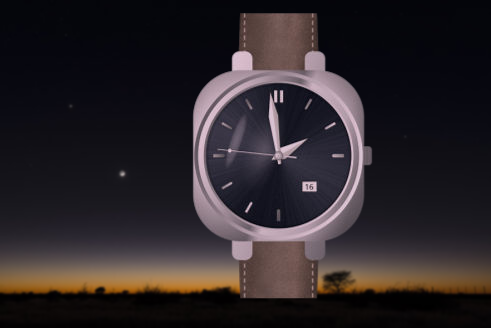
1,58,46
